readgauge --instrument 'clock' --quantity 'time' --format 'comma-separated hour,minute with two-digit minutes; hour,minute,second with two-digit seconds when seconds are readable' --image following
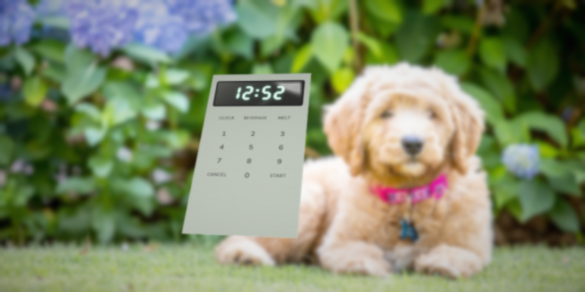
12,52
